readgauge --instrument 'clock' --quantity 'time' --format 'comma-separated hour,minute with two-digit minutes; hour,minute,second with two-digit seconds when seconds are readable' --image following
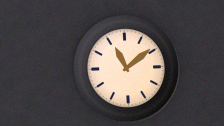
11,09
